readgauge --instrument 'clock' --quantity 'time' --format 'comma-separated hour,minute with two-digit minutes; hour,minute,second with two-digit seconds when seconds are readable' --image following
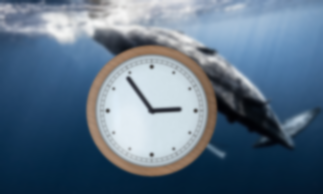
2,54
